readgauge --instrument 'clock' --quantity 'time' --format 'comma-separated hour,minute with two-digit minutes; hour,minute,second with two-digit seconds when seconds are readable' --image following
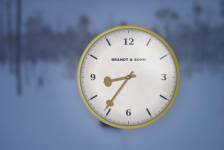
8,36
